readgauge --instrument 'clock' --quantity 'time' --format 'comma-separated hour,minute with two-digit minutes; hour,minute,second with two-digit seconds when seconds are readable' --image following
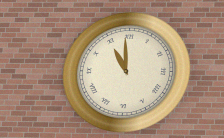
10,59
